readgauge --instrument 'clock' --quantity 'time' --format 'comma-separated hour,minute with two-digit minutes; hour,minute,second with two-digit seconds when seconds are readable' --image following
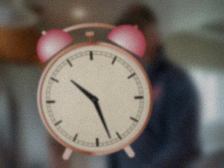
10,27
